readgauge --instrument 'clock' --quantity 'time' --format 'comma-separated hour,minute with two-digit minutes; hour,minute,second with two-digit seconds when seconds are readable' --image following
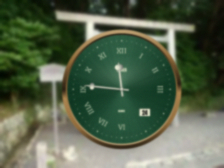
11,46
